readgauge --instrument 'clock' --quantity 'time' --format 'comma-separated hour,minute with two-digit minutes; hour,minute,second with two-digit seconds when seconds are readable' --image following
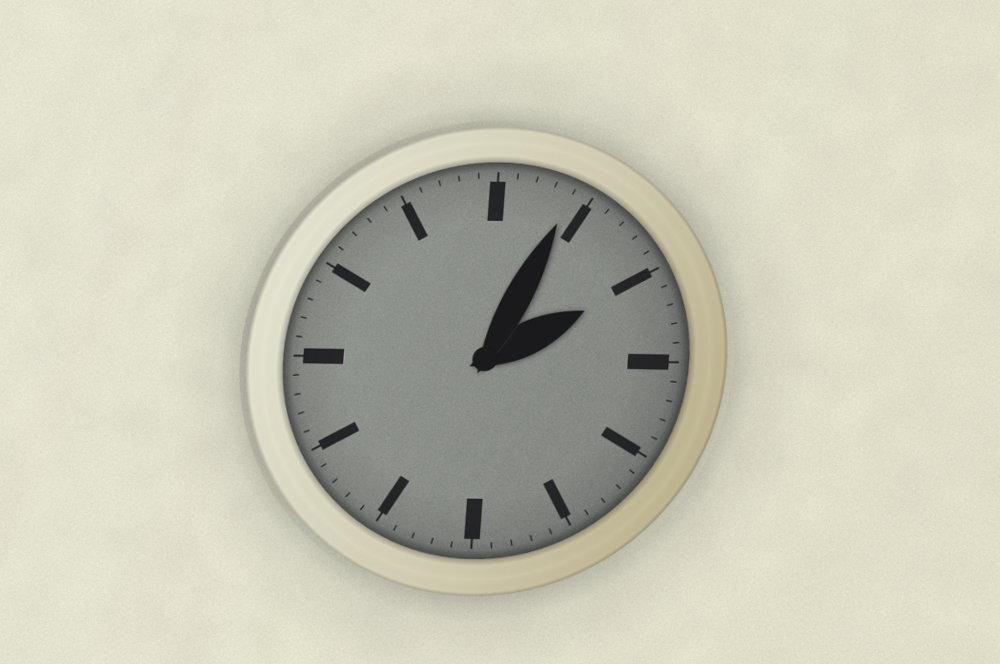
2,04
